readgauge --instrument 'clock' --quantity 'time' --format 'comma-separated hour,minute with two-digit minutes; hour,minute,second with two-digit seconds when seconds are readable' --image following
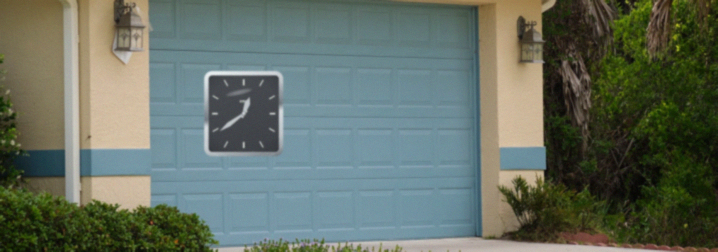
12,39
